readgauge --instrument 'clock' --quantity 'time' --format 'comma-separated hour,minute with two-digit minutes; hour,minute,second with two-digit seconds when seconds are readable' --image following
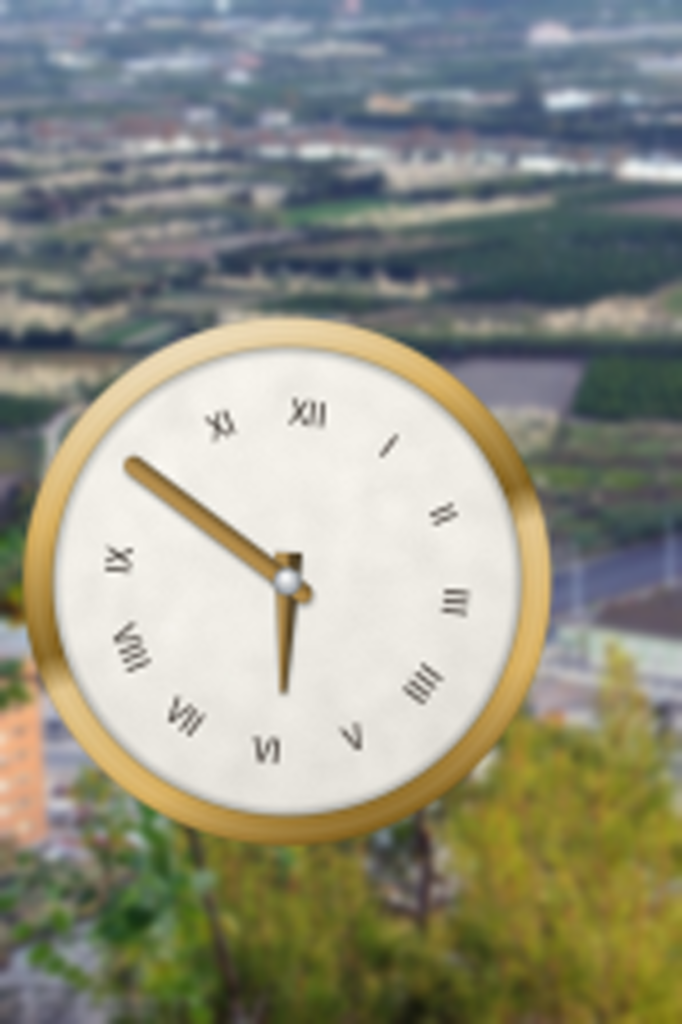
5,50
